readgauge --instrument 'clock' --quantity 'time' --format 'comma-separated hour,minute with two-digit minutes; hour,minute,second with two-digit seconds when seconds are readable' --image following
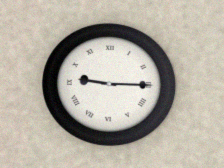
9,15
